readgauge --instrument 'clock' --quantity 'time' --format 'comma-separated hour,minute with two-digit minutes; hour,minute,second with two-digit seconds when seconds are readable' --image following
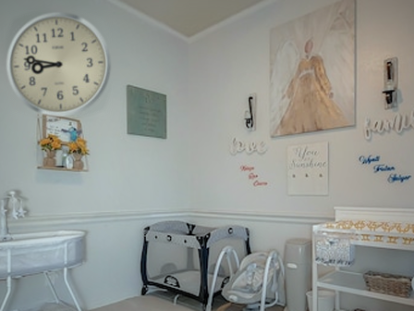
8,47
